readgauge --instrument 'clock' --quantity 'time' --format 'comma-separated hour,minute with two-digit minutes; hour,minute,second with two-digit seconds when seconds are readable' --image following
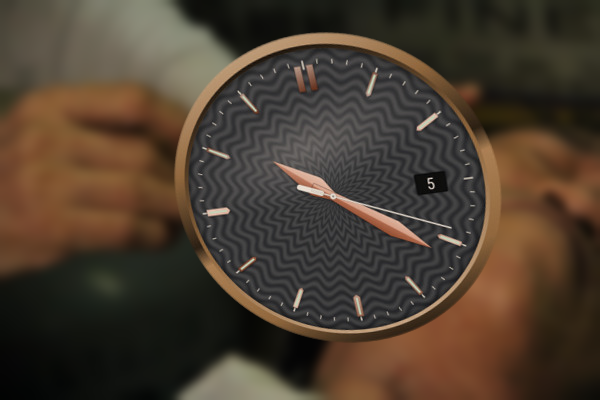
10,21,19
